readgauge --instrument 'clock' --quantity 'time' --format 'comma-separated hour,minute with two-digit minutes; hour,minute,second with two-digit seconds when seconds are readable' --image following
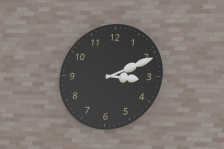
3,11
